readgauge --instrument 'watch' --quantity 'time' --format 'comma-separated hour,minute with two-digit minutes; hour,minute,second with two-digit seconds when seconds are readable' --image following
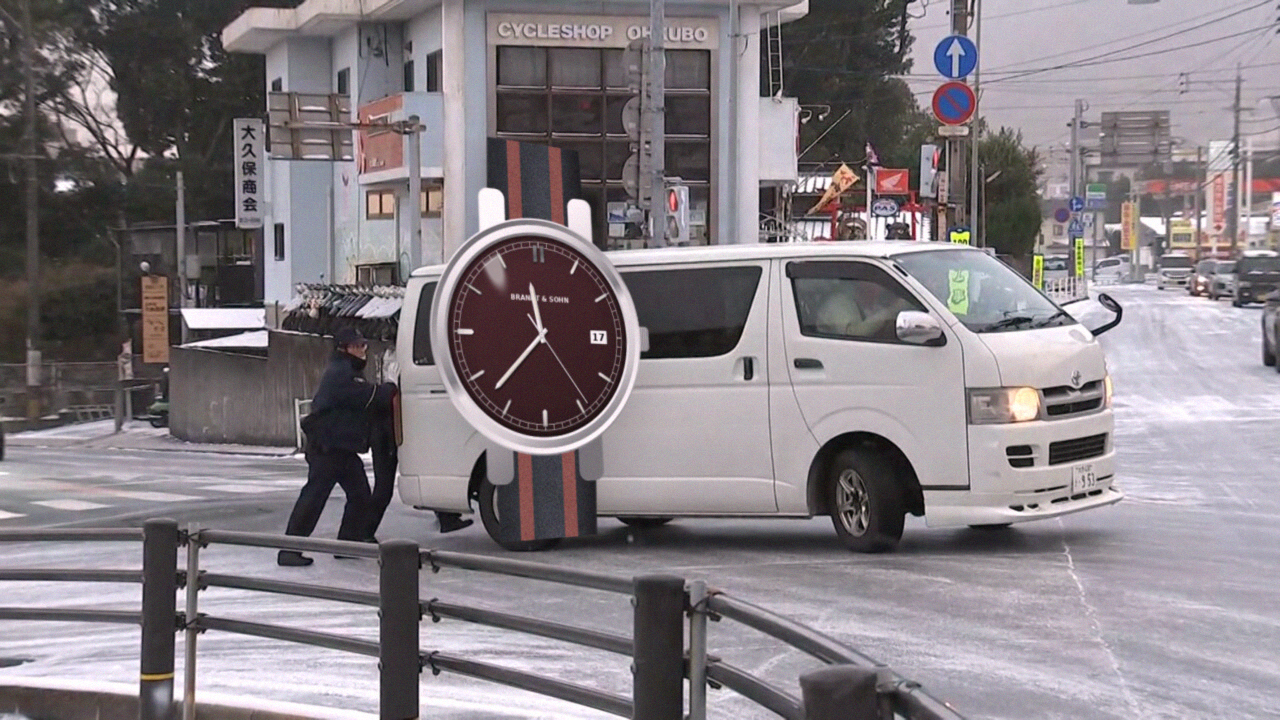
11,37,24
